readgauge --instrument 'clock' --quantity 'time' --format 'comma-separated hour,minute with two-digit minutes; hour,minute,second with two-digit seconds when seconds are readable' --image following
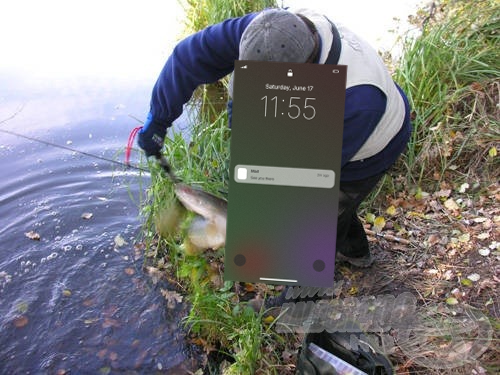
11,55
